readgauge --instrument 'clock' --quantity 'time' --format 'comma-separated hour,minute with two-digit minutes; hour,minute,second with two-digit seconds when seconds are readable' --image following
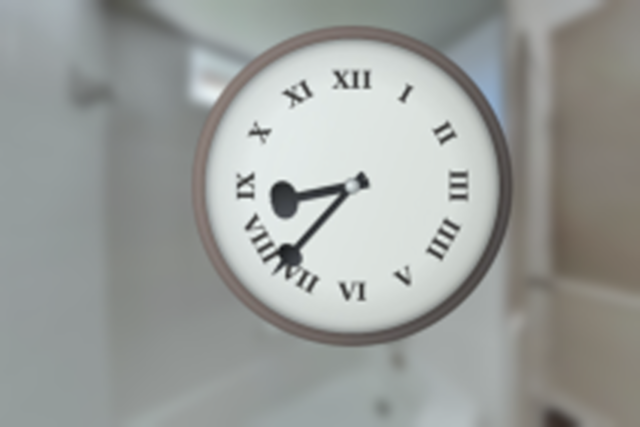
8,37
